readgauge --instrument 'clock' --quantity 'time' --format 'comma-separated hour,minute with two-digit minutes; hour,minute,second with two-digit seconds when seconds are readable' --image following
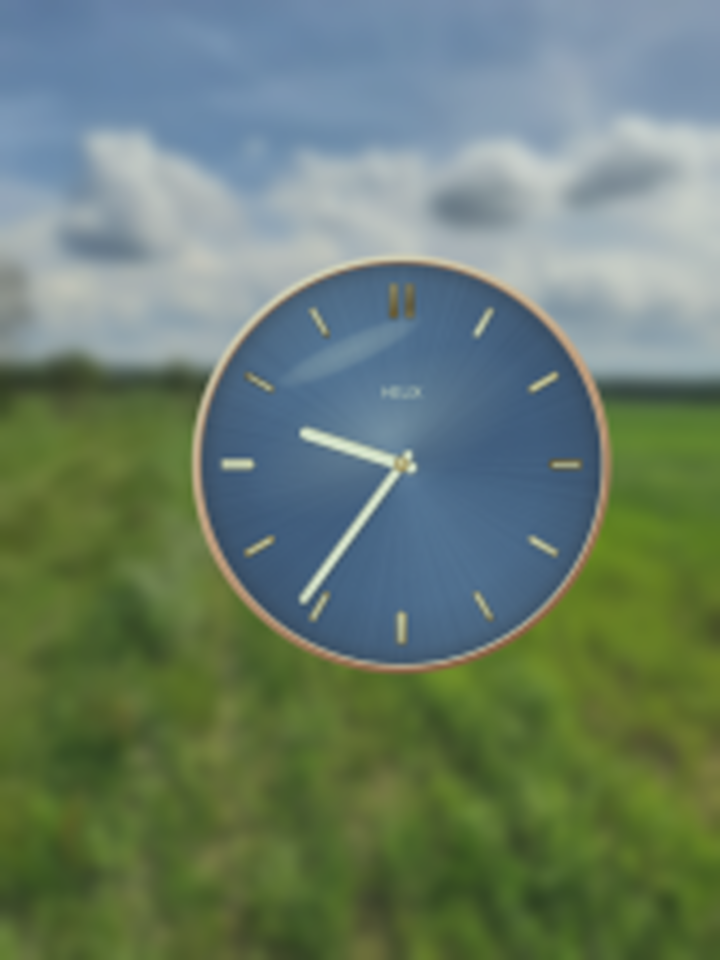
9,36
